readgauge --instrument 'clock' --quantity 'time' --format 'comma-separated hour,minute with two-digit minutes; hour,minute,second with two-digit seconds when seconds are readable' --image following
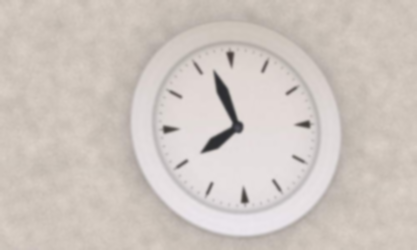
7,57
